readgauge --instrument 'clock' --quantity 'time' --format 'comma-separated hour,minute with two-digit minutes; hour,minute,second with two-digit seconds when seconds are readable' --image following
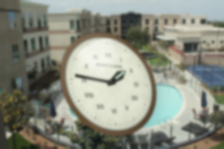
1,46
